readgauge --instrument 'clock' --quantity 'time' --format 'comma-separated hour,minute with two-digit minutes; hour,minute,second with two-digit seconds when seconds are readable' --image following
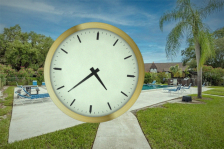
4,38
